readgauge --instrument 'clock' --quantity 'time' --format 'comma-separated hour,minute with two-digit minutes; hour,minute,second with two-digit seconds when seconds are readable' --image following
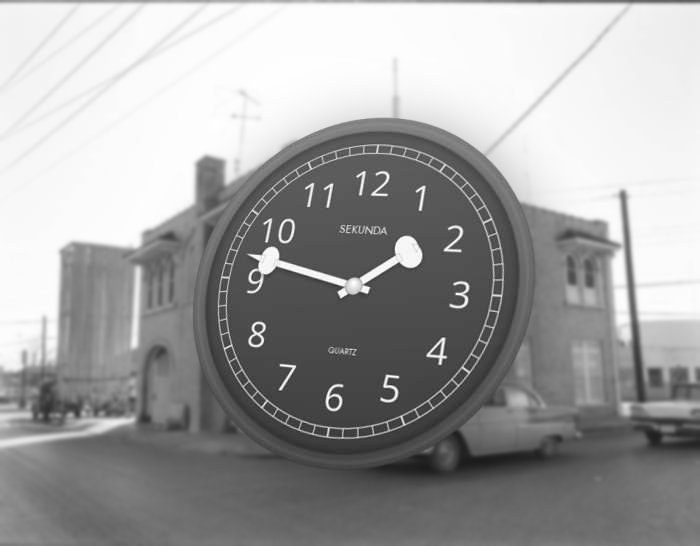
1,47
